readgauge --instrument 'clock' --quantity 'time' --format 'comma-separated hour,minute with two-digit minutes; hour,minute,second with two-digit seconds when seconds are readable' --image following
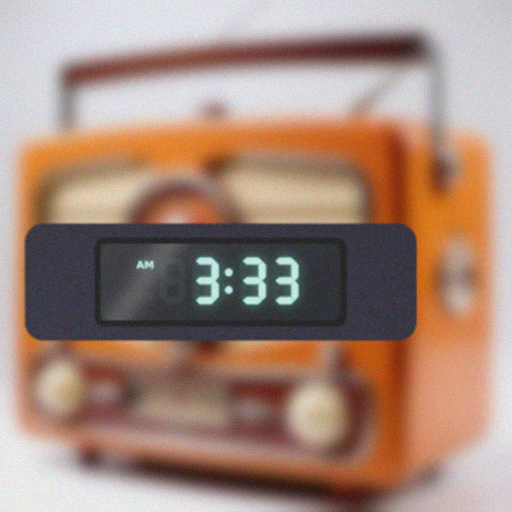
3,33
